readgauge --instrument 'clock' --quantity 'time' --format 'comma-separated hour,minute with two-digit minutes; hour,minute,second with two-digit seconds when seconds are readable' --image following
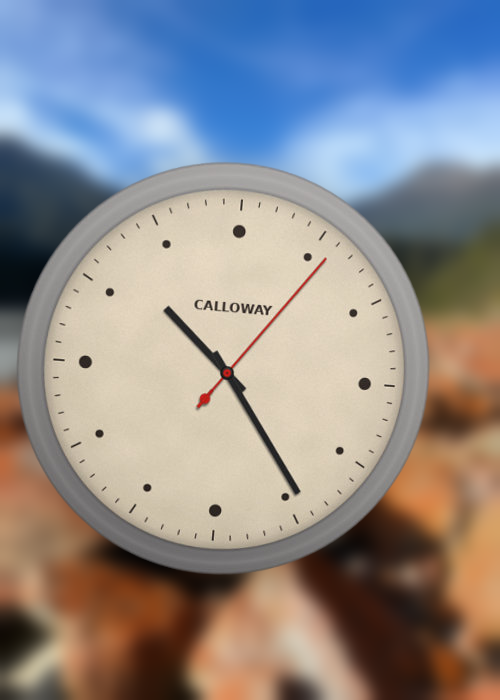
10,24,06
